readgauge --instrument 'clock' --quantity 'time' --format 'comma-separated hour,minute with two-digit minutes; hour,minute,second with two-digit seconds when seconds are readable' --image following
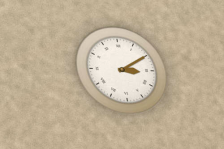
3,10
